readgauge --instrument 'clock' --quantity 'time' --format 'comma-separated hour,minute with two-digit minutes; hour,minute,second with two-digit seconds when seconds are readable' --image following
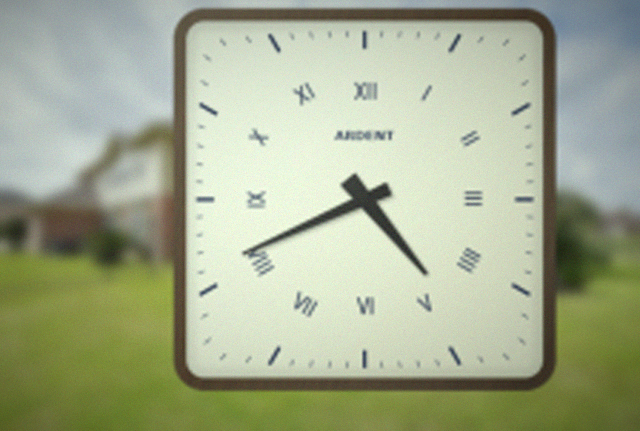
4,41
